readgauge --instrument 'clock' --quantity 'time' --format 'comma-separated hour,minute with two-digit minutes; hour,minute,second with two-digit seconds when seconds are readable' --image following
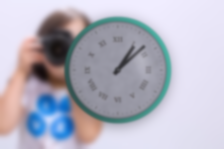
1,08
